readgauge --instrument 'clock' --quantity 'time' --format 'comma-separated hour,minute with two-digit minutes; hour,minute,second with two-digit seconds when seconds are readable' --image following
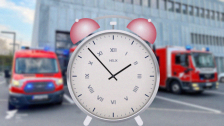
1,53
